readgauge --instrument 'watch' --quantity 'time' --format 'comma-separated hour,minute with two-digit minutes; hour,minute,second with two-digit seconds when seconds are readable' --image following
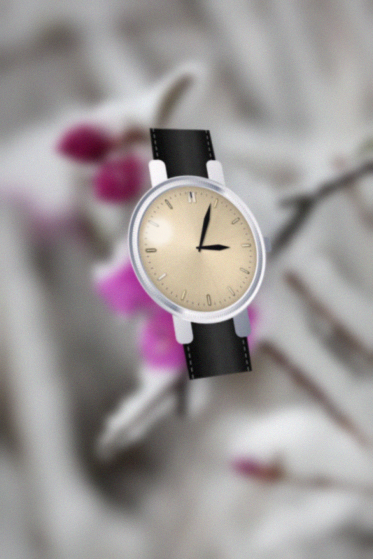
3,04
